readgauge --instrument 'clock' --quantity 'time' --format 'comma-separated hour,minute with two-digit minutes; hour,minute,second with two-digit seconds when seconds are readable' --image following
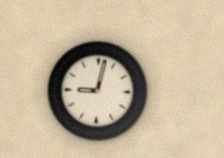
9,02
